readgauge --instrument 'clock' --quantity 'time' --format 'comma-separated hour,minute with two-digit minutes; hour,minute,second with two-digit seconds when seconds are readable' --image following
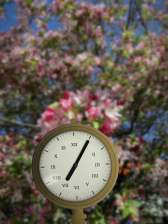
7,05
